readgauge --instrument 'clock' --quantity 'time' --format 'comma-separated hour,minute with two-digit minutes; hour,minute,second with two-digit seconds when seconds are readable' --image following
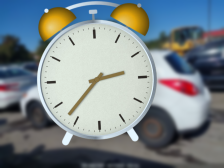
2,37
